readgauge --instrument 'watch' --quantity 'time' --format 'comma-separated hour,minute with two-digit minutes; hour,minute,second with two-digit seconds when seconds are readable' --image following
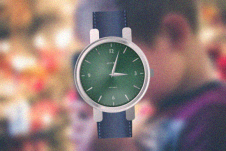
3,03
